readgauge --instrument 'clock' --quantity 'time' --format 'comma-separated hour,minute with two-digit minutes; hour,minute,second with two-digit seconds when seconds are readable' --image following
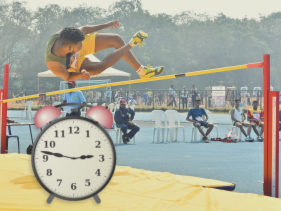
2,47
